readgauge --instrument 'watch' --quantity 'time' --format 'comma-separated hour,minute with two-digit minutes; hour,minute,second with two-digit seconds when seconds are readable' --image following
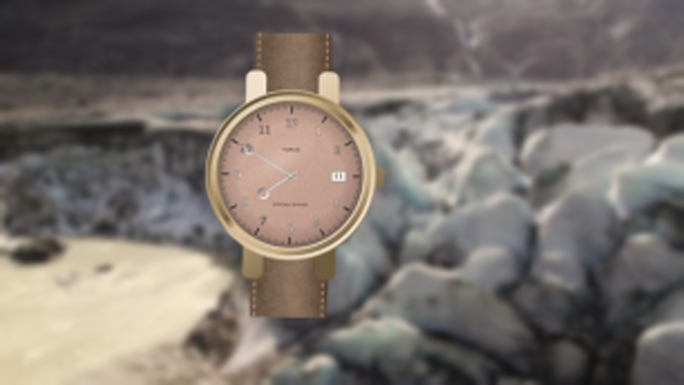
7,50
